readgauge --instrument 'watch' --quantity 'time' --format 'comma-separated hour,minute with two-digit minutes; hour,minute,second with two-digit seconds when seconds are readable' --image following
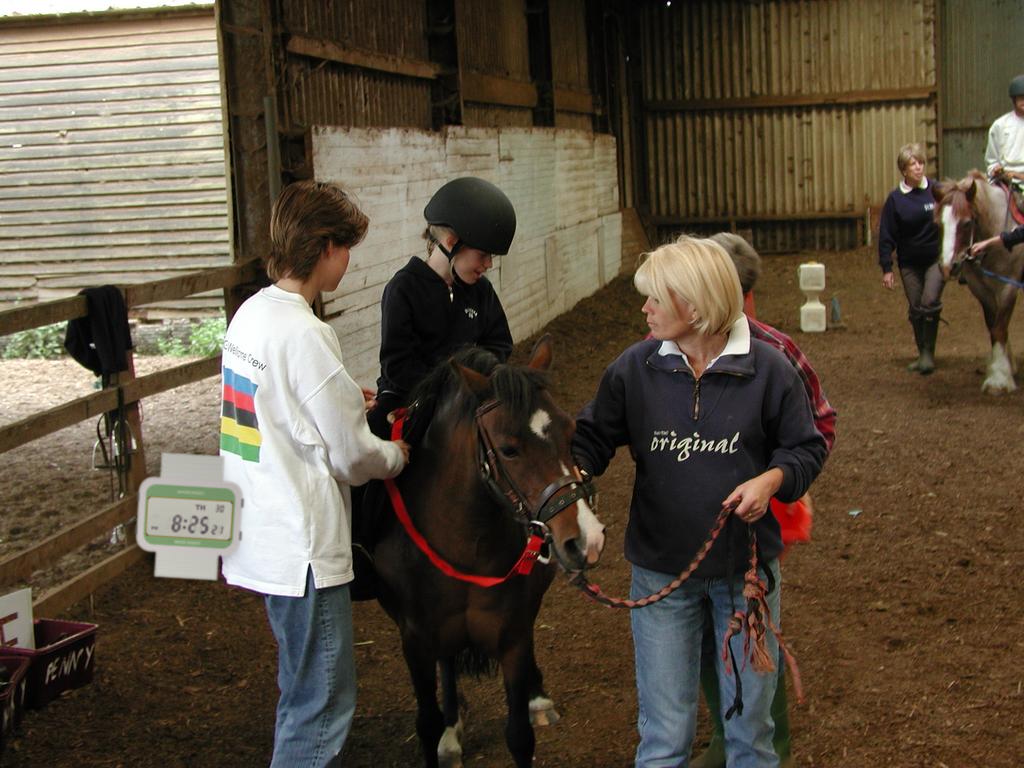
8,25
